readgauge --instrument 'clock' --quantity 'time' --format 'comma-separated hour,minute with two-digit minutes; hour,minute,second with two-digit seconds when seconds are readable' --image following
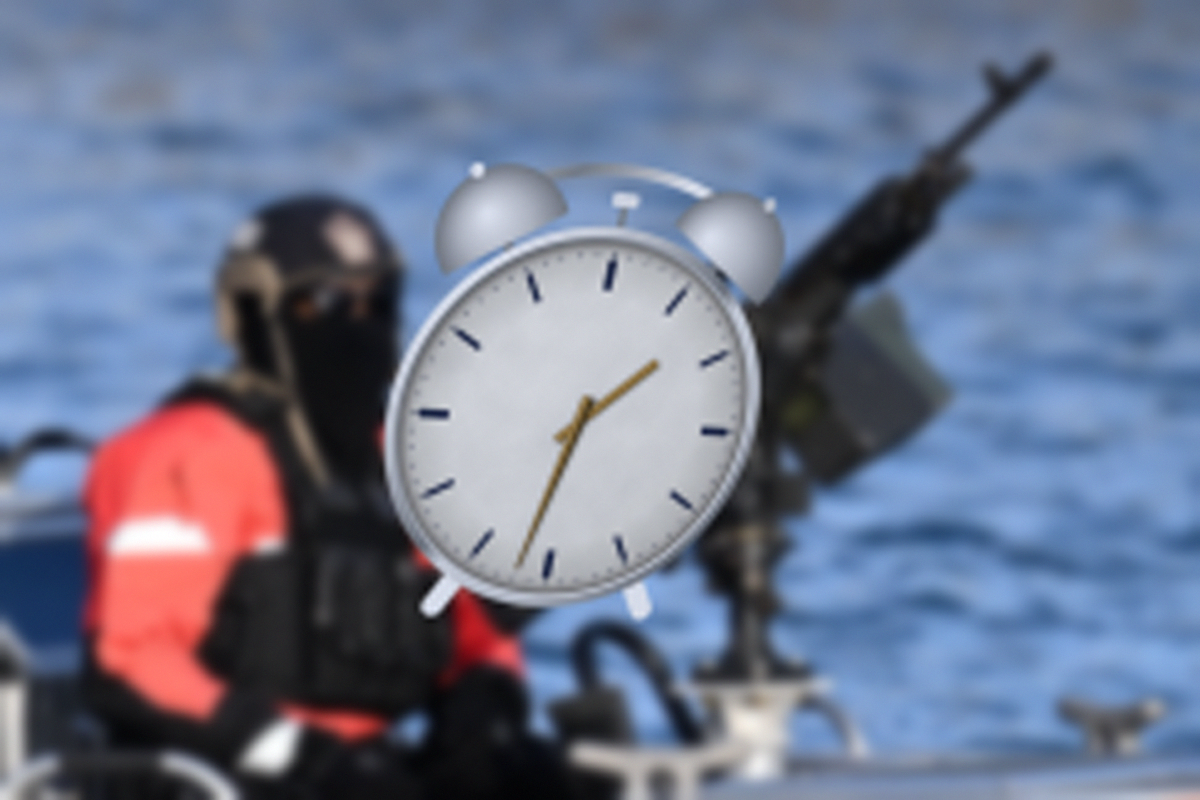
1,32
